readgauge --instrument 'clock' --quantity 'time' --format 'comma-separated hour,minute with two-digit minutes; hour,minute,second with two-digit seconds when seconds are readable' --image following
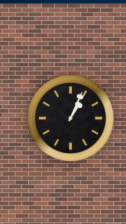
1,04
